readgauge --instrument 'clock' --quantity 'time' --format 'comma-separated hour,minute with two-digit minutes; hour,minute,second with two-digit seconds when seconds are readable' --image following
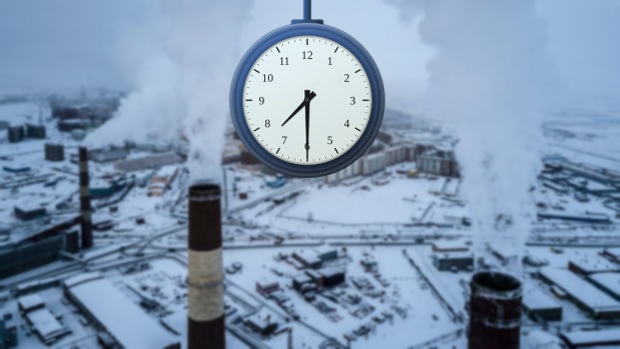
7,30
